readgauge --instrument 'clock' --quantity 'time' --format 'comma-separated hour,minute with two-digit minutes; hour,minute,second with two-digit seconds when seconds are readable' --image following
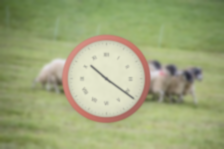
10,21
